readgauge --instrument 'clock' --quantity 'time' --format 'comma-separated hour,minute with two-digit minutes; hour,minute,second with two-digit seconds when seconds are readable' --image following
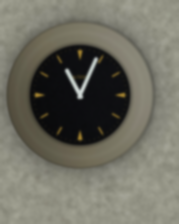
11,04
